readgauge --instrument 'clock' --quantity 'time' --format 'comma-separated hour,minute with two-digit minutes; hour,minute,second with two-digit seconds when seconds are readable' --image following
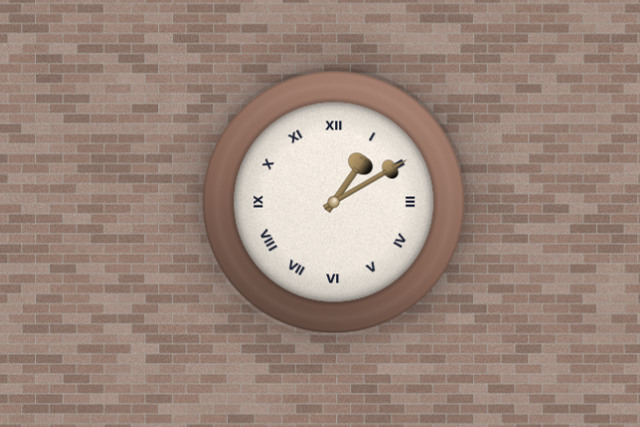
1,10
